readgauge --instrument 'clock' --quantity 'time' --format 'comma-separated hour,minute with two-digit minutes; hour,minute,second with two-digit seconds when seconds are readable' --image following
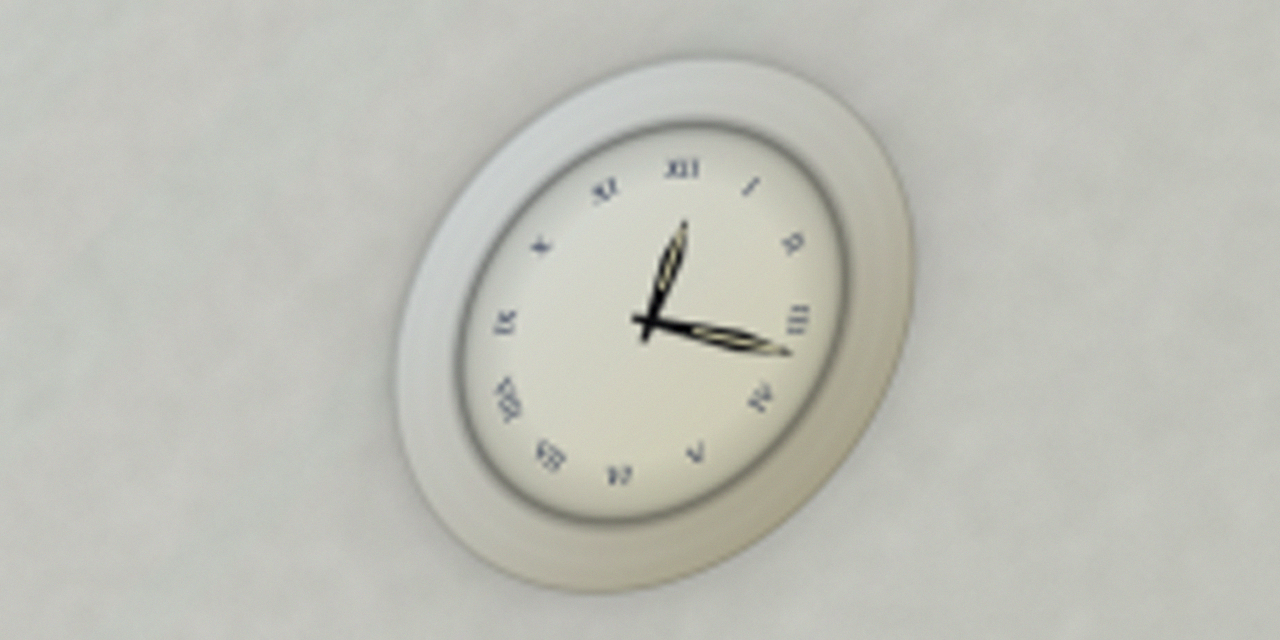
12,17
